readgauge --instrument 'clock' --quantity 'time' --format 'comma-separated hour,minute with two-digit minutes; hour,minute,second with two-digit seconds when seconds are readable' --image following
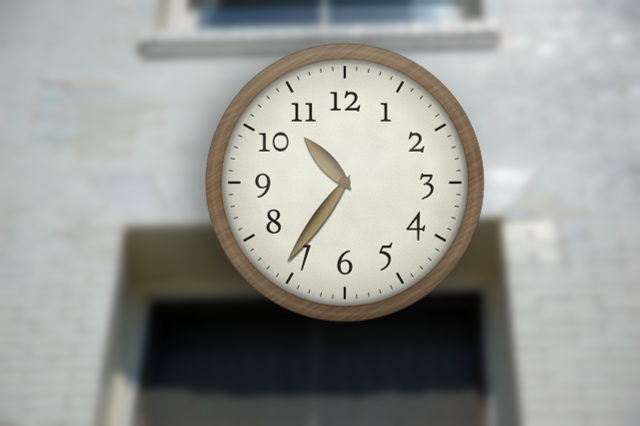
10,36
